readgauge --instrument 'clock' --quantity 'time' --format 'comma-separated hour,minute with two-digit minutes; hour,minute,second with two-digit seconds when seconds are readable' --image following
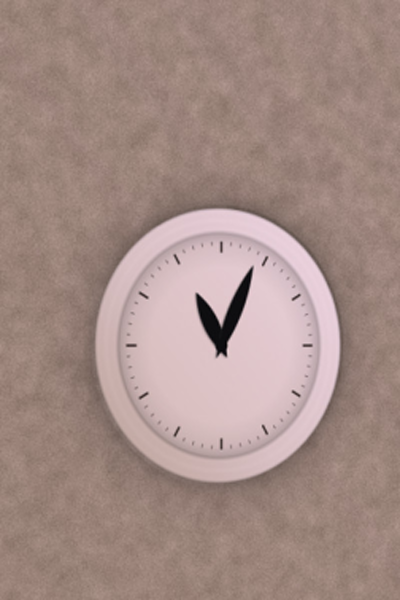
11,04
